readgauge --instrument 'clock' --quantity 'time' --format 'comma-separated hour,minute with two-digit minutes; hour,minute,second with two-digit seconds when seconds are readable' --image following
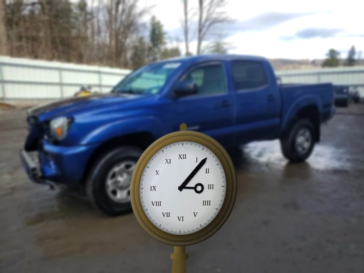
3,07
